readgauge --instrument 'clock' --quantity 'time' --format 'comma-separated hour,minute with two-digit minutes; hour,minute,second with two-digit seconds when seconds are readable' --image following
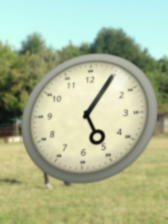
5,05
